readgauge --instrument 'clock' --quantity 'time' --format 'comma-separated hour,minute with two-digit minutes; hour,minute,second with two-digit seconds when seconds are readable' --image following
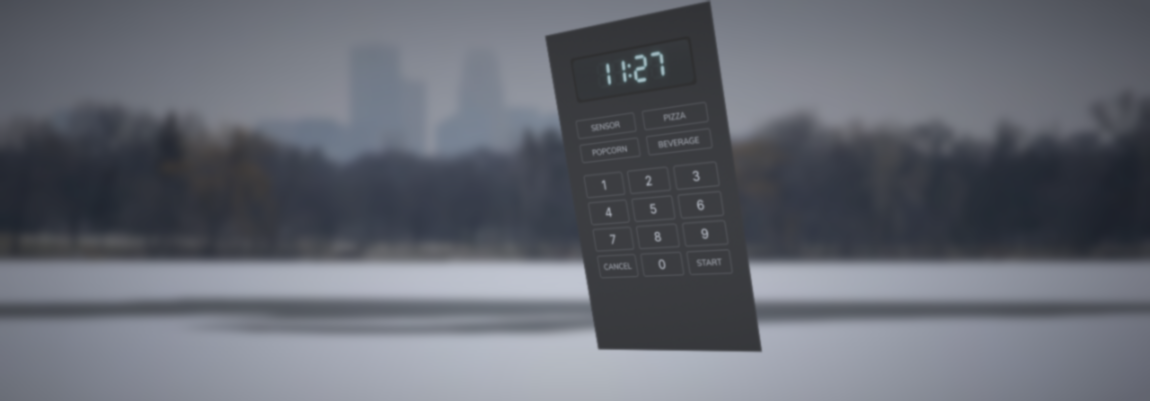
11,27
